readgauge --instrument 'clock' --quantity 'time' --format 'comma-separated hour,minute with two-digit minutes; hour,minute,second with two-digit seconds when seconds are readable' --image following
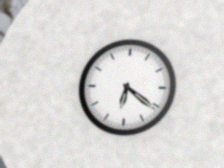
6,21
